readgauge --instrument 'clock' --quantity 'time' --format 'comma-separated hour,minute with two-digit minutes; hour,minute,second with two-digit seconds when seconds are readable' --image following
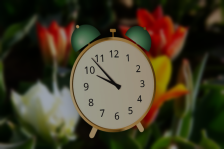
9,53
